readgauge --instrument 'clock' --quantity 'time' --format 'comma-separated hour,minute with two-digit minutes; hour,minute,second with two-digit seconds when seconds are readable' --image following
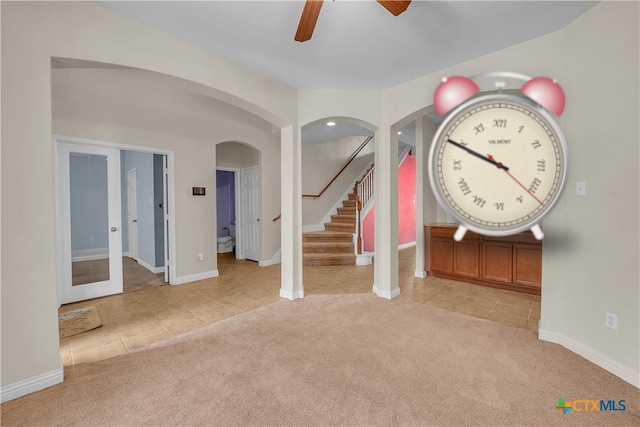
9,49,22
